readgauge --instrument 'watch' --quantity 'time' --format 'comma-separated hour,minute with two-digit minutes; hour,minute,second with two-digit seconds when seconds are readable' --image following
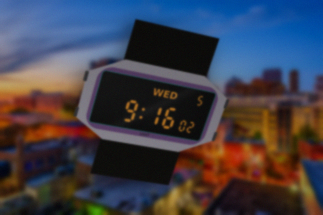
9,16,02
